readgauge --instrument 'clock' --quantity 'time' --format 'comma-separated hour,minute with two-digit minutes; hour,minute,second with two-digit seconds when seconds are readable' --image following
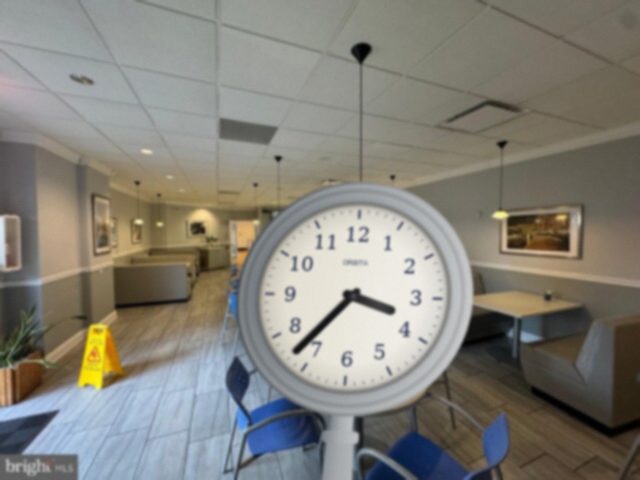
3,37
